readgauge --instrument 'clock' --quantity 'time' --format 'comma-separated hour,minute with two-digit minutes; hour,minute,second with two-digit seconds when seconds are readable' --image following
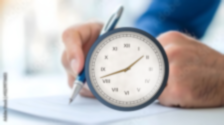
1,42
